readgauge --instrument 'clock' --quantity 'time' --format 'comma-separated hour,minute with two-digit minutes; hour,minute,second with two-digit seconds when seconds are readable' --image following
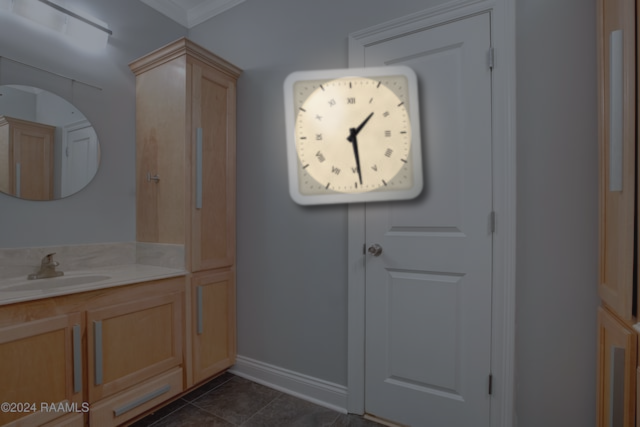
1,29
